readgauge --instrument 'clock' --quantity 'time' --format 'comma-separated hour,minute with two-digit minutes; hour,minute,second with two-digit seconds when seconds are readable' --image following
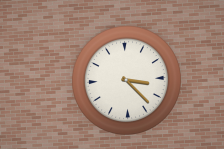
3,23
